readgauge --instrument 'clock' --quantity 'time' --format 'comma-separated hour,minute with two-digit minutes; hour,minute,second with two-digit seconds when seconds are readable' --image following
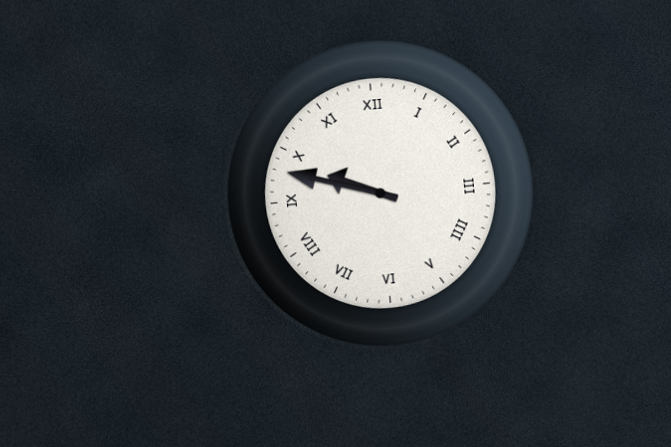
9,48
